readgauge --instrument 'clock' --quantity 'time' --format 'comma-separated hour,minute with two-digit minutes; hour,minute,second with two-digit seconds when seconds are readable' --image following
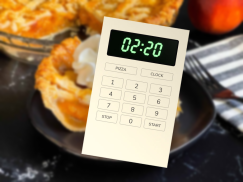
2,20
